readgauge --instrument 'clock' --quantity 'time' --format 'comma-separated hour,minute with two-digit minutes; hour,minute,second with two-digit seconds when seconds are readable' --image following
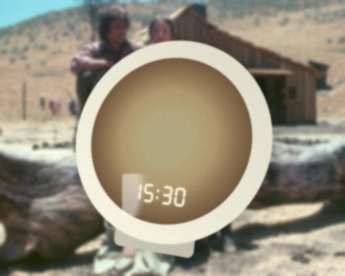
15,30
